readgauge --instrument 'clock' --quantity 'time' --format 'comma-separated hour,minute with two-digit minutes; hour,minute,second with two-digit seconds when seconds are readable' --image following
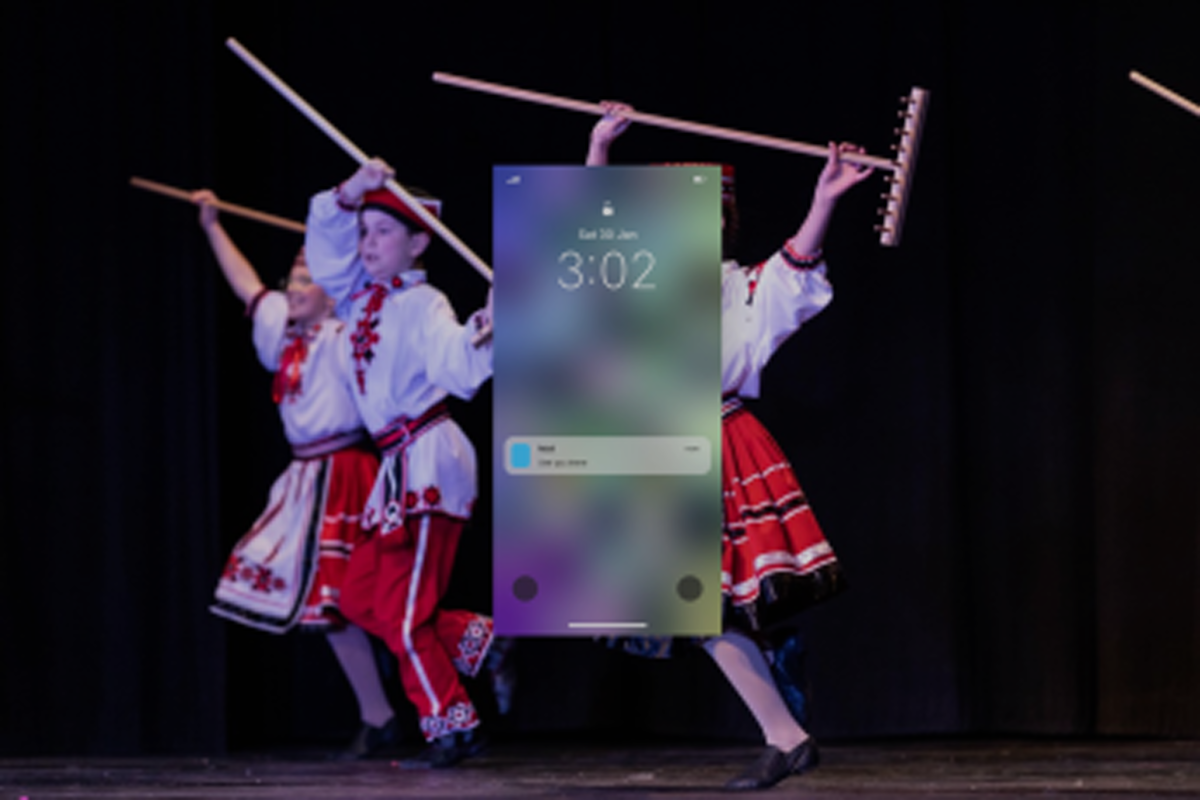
3,02
